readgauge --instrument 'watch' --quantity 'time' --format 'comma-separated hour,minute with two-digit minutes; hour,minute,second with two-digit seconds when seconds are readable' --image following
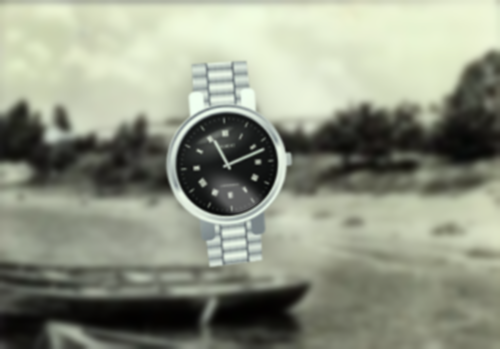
11,12
